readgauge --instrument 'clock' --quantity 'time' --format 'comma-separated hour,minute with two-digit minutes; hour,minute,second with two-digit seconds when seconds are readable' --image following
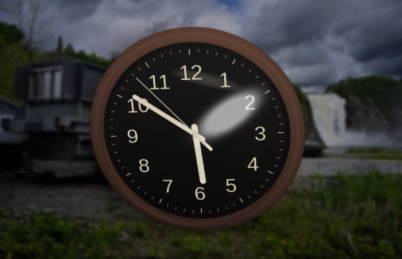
5,50,53
